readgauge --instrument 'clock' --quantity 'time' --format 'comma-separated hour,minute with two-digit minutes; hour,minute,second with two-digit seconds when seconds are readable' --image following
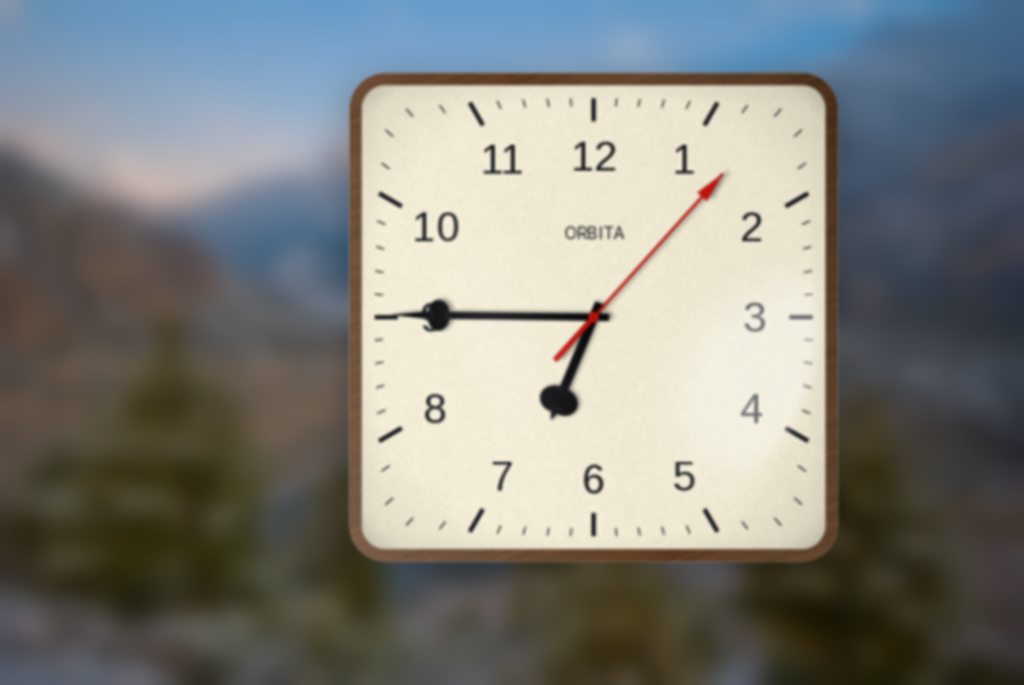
6,45,07
